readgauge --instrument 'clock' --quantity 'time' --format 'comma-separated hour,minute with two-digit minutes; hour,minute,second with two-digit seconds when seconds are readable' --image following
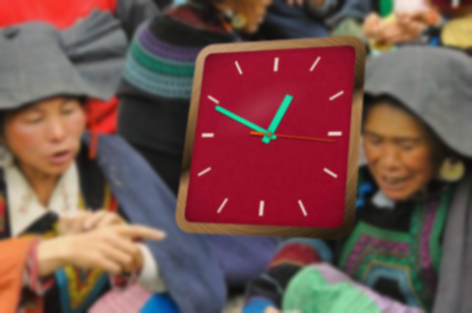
12,49,16
